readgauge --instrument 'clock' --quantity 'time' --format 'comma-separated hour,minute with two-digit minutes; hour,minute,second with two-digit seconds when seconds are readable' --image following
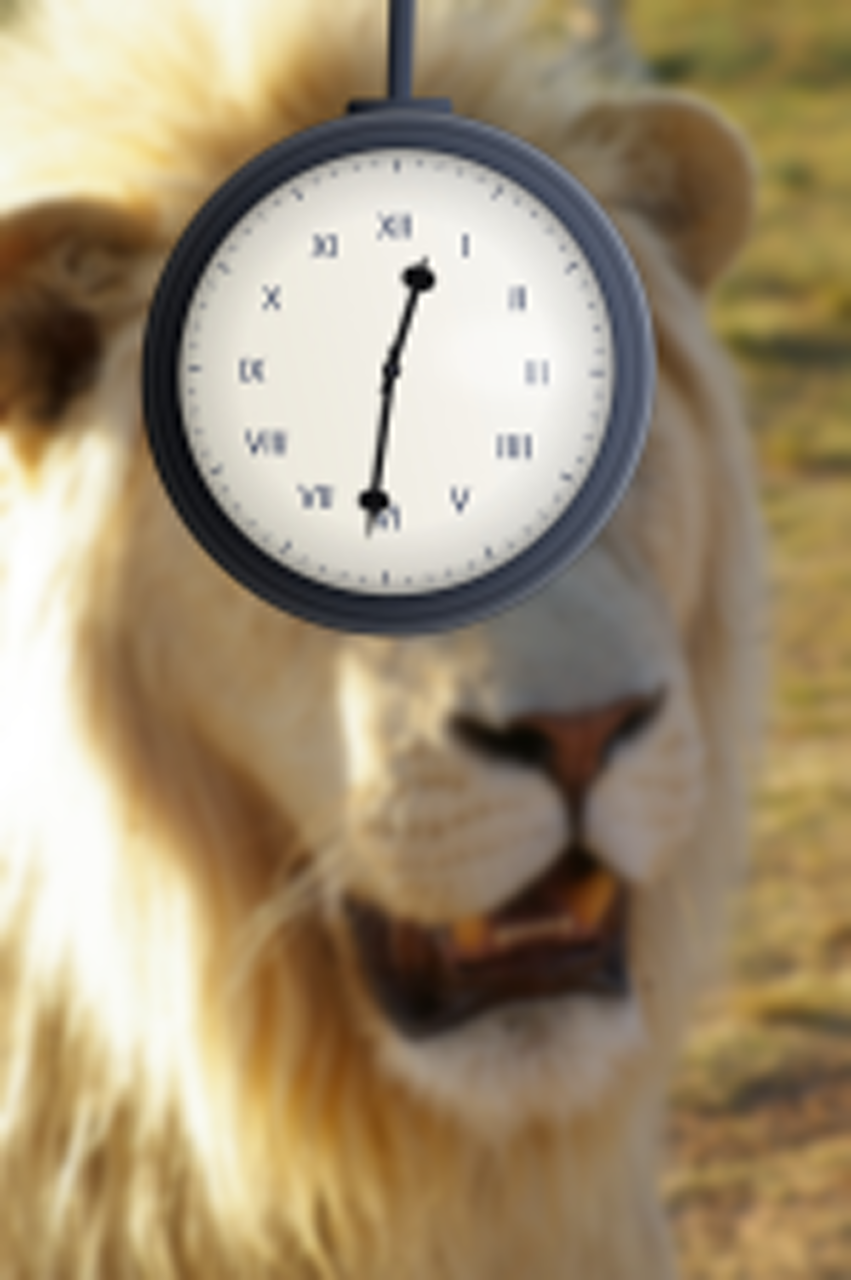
12,31
